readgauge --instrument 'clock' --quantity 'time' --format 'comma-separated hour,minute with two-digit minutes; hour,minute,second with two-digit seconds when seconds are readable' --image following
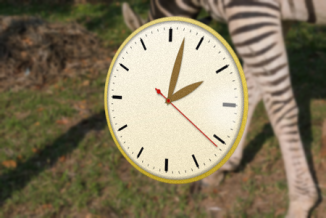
2,02,21
